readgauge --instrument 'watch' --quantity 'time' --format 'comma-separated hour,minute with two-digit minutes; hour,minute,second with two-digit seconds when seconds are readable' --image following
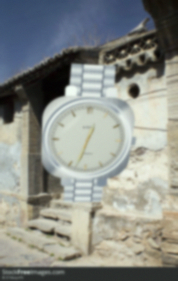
12,33
